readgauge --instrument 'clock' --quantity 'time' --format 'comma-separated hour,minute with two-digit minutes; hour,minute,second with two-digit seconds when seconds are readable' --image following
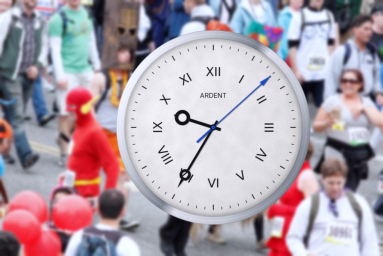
9,35,08
